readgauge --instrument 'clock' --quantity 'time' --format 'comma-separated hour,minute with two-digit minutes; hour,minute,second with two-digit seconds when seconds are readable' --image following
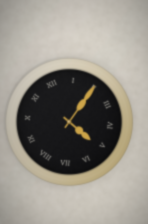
5,10
